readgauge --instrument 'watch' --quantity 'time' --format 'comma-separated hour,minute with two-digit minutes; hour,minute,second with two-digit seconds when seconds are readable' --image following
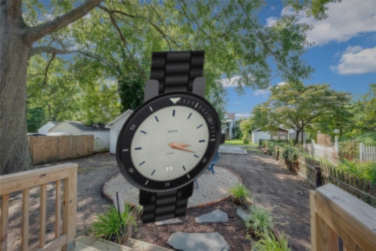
3,19
